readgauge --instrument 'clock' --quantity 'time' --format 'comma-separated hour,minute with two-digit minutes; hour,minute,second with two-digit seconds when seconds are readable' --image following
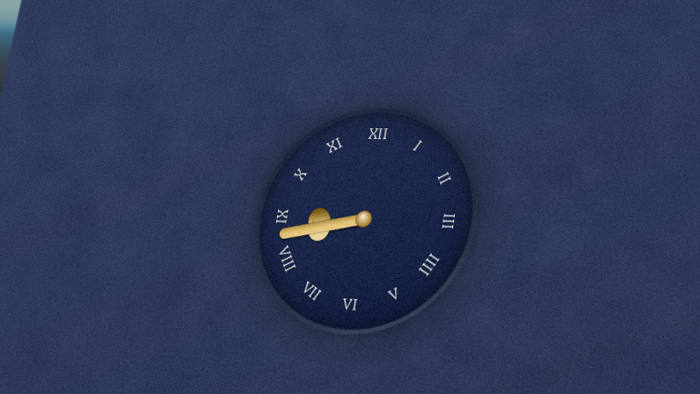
8,43
